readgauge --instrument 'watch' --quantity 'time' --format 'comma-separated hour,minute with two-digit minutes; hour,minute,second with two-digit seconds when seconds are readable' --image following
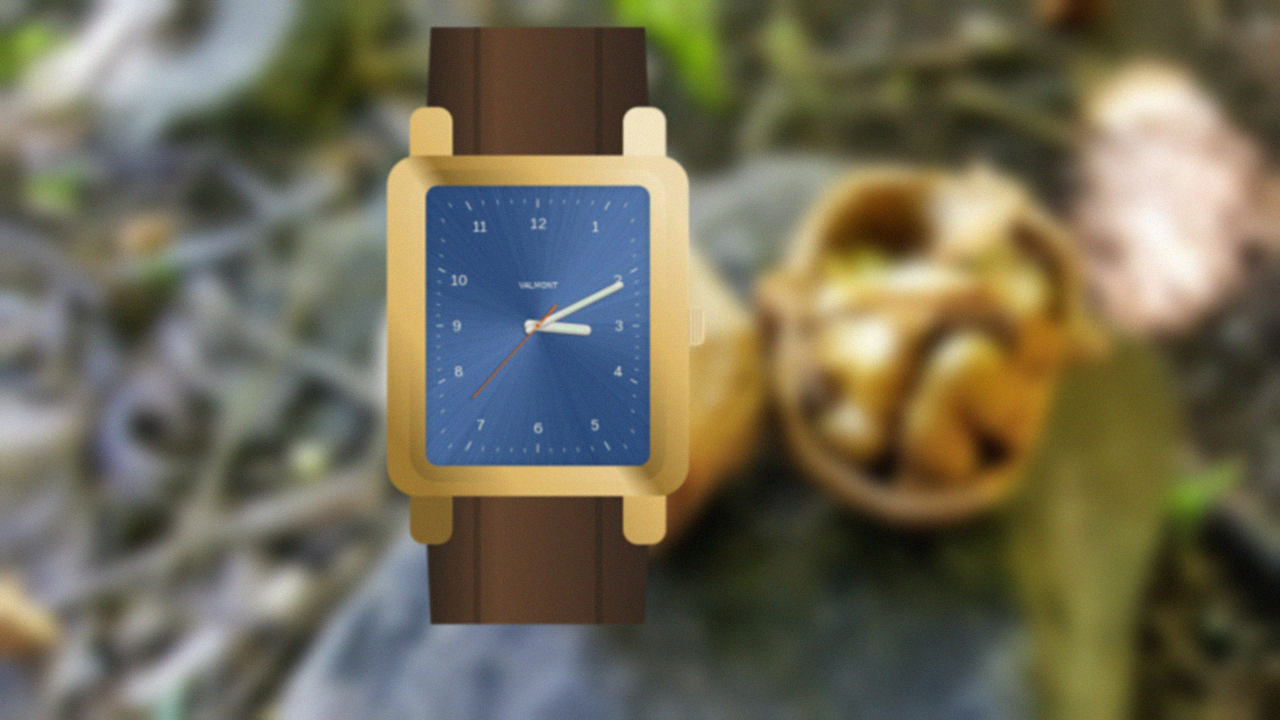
3,10,37
